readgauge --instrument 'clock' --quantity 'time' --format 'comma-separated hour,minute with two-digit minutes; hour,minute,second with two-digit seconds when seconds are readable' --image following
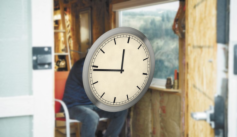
11,44
